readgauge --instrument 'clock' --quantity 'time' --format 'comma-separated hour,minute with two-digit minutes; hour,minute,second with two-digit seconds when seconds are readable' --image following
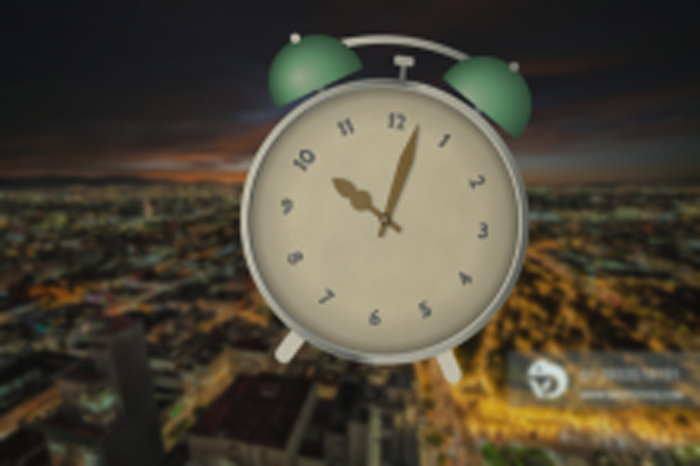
10,02
